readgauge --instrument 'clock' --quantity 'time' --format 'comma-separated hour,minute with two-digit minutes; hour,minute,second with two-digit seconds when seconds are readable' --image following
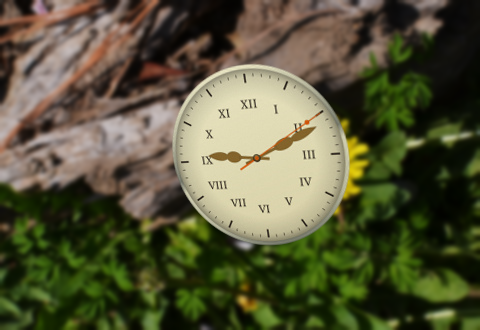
9,11,10
